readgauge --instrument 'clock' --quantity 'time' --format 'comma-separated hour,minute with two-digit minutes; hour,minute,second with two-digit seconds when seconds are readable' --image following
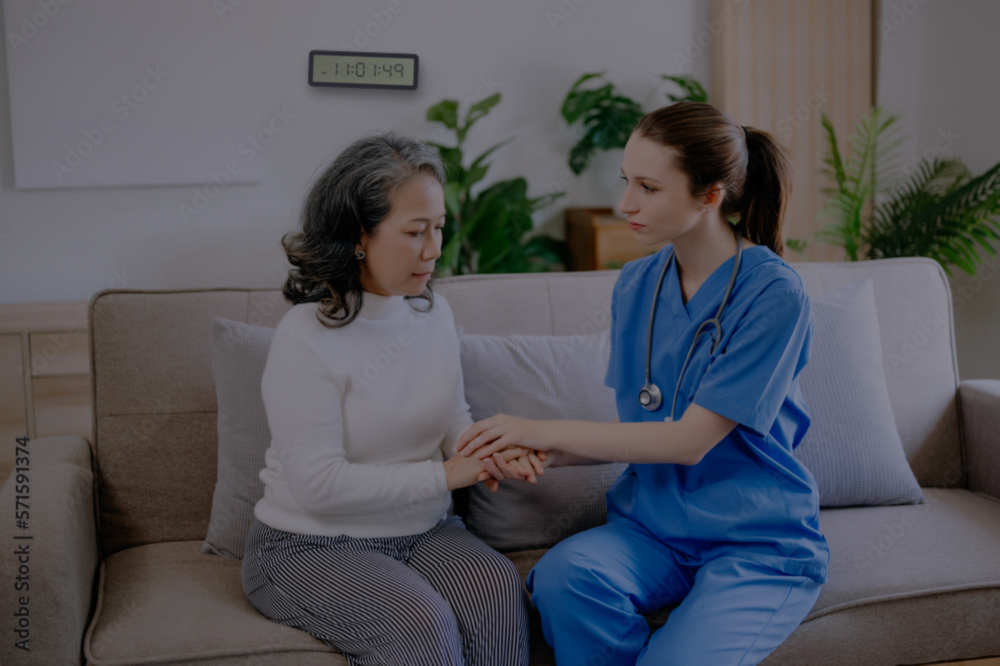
11,01,49
